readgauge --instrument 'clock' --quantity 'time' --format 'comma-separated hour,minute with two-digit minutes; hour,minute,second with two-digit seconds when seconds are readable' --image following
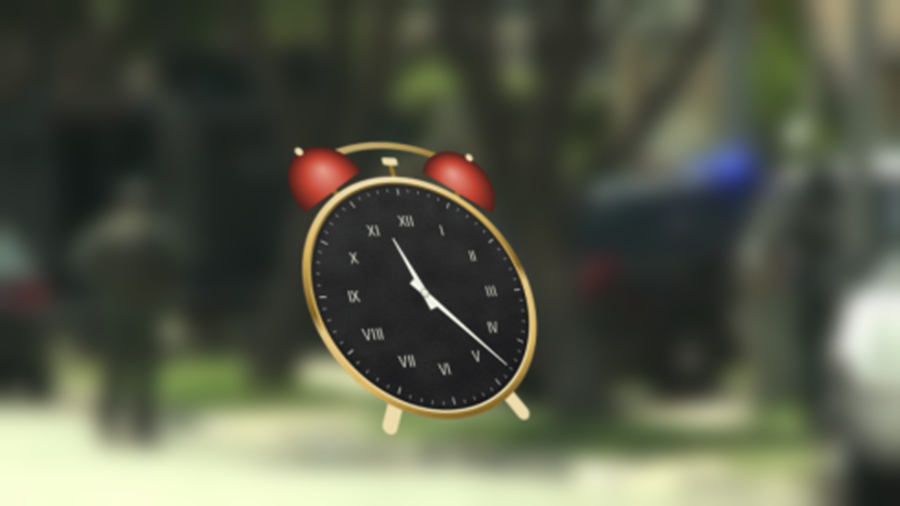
11,23
